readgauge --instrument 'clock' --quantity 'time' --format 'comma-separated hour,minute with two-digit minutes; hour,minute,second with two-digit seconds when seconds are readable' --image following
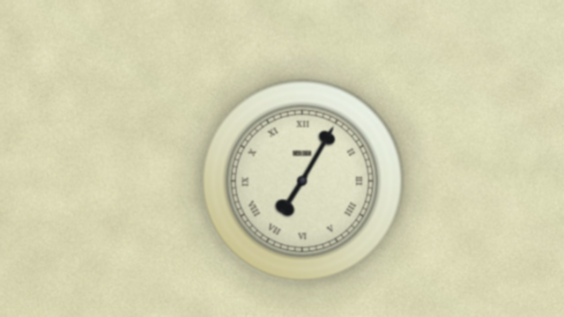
7,05
